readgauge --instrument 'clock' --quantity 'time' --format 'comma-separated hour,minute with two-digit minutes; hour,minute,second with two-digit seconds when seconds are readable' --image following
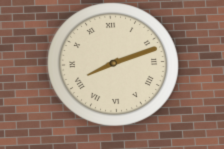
8,12
